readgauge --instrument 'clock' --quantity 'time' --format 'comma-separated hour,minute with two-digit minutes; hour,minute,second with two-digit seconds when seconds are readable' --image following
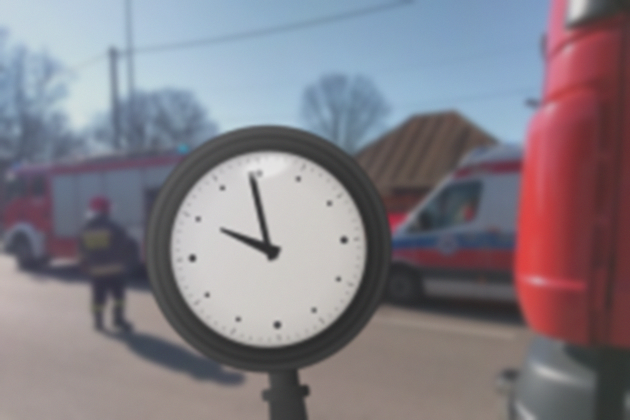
9,59
